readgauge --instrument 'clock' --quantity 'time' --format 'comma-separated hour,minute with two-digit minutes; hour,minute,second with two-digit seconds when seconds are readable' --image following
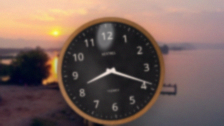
8,19
